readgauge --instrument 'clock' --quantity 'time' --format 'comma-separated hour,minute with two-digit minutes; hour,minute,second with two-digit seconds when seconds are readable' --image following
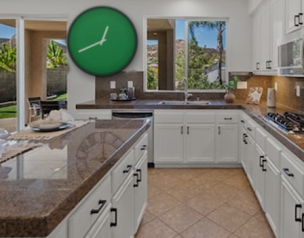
12,41
